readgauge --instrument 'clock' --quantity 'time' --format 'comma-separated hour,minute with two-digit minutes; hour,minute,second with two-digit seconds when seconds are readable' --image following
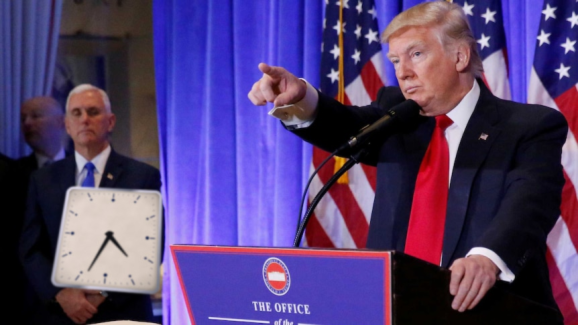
4,34
